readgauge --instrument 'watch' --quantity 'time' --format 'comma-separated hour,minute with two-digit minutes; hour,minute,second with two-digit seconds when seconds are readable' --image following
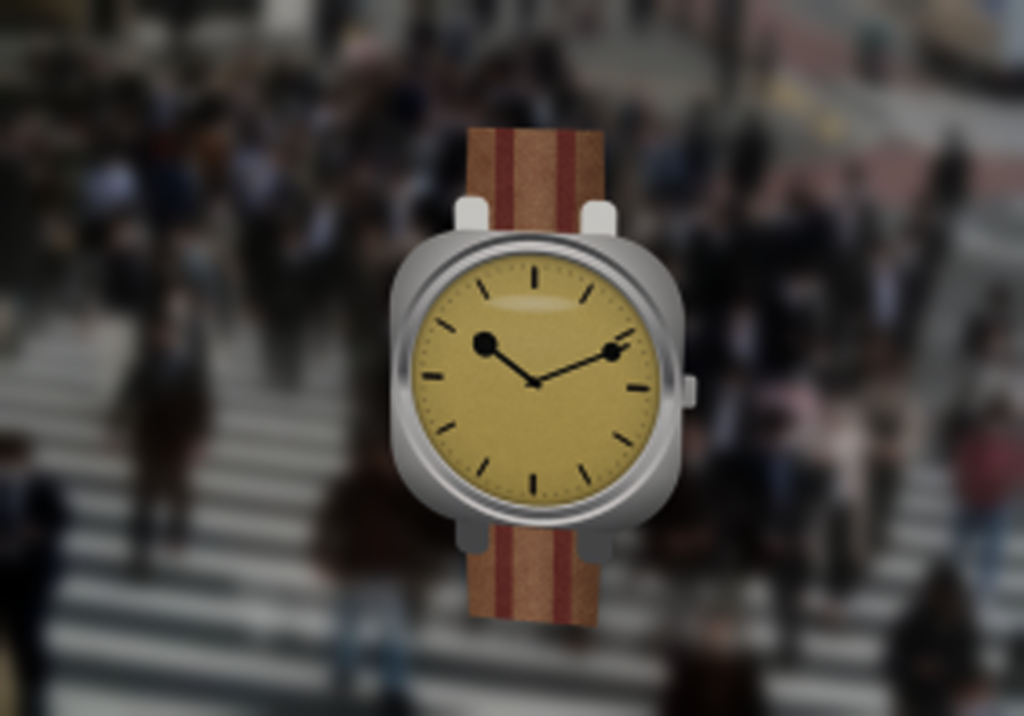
10,11
